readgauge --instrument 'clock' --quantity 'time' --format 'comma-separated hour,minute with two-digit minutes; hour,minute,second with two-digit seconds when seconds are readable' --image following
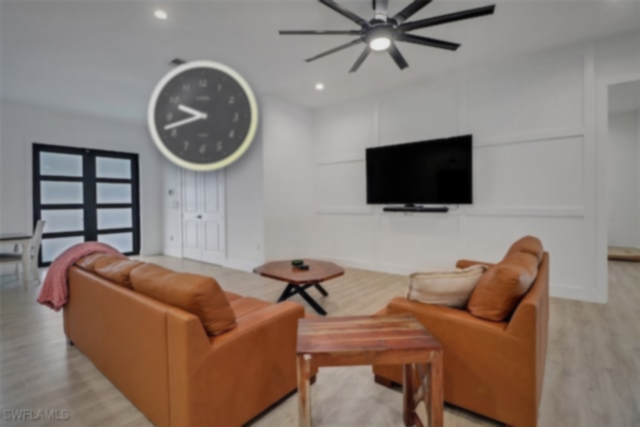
9,42
